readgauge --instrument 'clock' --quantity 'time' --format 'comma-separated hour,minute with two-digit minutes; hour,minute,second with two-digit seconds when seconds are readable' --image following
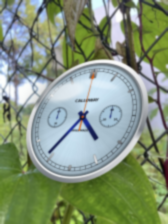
4,36
